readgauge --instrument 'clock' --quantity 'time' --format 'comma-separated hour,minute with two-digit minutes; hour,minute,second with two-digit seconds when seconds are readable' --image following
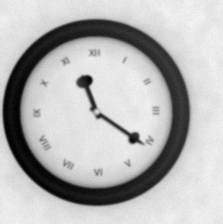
11,21
